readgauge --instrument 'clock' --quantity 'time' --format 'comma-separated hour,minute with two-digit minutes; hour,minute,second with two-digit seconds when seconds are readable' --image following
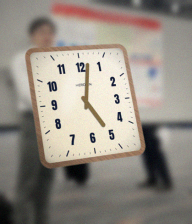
5,02
